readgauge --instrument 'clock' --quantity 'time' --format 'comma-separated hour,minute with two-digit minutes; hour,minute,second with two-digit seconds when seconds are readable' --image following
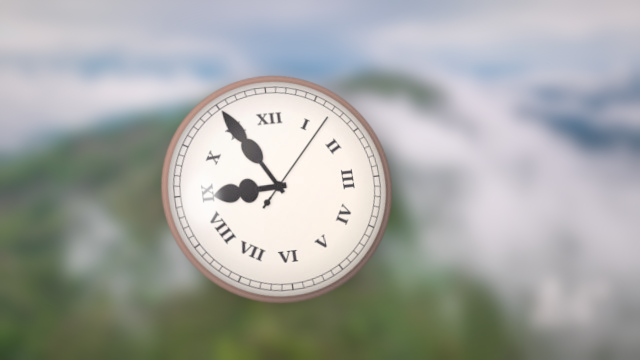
8,55,07
